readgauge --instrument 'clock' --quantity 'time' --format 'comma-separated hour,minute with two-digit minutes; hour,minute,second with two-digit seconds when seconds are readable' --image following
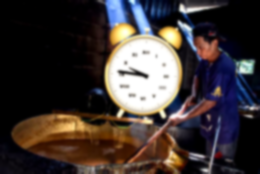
9,46
